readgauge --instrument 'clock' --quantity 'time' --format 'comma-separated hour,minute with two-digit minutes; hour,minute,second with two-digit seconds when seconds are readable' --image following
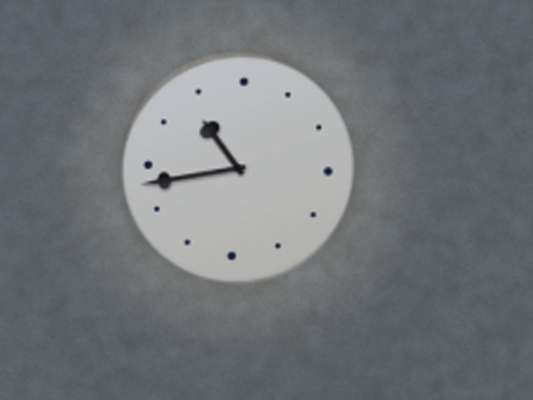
10,43
